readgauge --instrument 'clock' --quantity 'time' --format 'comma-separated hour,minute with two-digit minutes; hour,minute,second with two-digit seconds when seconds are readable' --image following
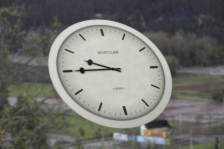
9,45
